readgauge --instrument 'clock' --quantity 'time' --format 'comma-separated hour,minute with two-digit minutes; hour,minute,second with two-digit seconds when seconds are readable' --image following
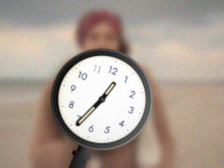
12,34
